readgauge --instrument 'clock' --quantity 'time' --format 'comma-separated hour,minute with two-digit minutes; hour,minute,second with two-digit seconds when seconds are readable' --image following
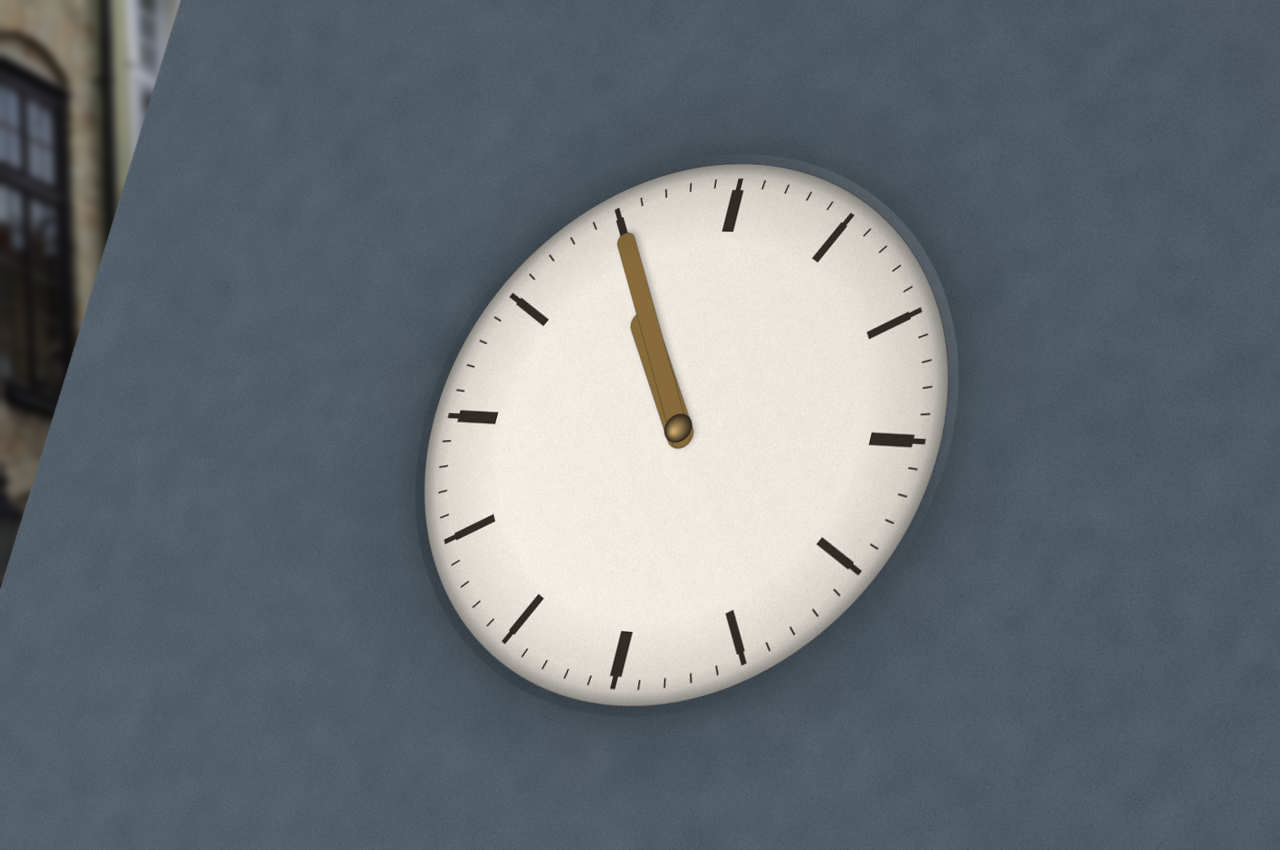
10,55
